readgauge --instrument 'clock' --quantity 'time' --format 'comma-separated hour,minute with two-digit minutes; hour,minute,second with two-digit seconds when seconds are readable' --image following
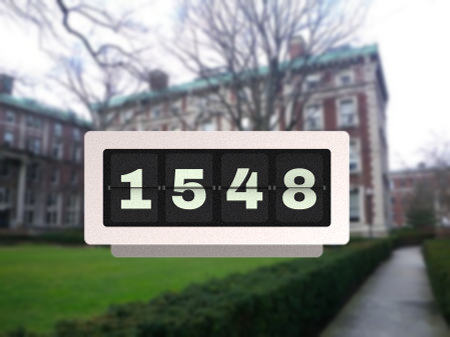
15,48
